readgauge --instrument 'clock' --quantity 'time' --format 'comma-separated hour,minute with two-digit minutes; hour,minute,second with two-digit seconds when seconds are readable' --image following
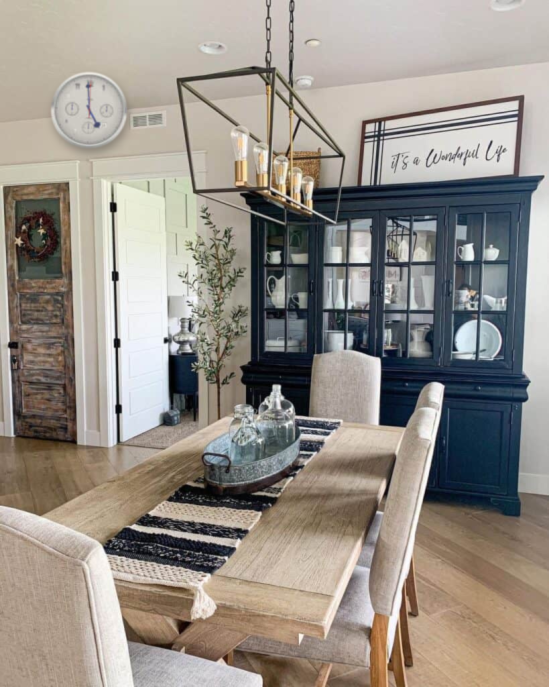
4,59
